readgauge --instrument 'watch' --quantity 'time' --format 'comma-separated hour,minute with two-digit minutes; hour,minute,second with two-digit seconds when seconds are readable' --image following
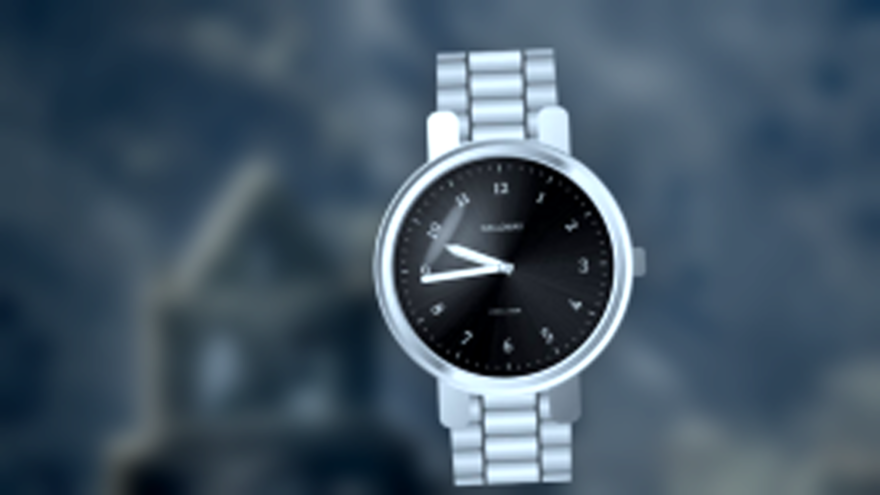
9,44
